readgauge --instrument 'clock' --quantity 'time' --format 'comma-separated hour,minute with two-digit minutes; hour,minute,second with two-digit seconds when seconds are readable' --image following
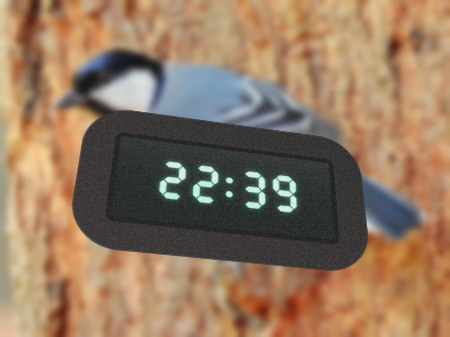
22,39
